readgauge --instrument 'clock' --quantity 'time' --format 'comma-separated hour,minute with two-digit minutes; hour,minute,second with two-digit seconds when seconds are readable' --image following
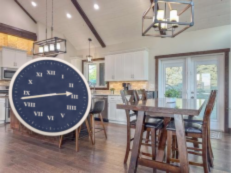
2,43
